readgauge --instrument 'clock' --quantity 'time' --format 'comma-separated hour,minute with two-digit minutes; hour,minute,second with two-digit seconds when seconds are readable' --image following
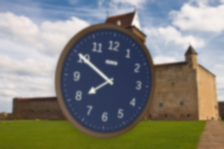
7,50
